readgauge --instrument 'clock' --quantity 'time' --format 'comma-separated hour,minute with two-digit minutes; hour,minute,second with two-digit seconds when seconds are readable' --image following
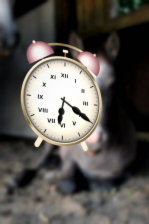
6,20
